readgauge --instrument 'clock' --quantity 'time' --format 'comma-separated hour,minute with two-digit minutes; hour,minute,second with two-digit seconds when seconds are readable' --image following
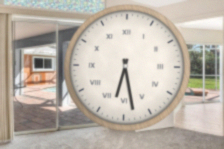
6,28
